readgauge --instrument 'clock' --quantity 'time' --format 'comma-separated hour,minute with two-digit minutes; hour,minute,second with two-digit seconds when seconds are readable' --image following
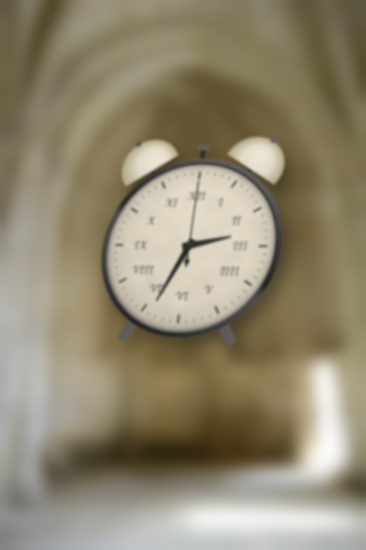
2,34,00
